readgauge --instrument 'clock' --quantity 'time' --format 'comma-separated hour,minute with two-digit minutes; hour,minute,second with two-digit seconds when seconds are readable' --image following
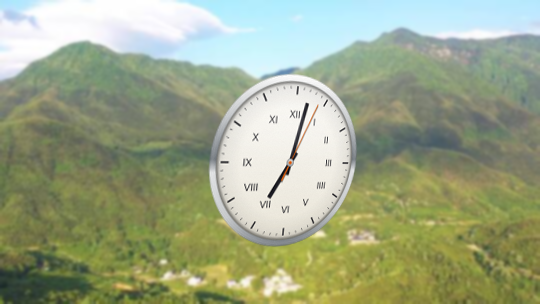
7,02,04
